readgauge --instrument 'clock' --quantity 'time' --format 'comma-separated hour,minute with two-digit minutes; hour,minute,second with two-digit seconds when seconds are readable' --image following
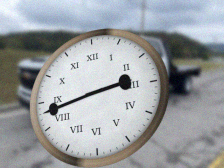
2,43
